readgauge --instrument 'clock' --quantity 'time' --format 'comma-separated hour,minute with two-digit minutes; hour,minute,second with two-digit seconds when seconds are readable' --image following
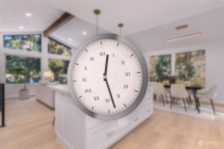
12,28
